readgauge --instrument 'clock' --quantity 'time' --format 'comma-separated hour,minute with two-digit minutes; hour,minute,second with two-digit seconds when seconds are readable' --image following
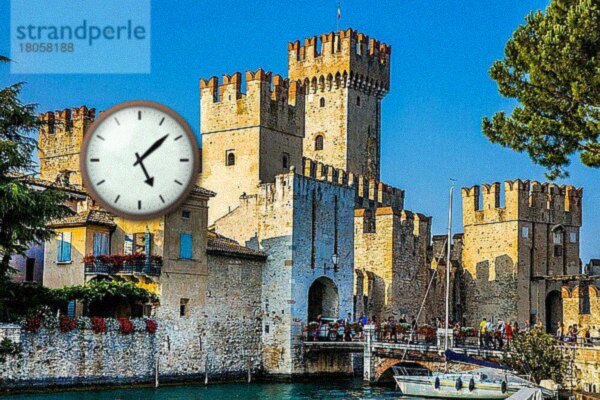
5,08
